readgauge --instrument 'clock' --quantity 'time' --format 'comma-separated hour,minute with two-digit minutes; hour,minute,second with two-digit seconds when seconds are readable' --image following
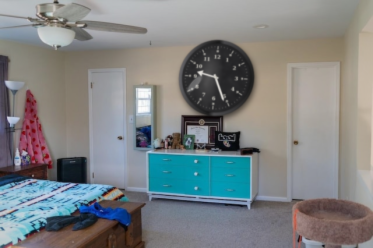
9,26
